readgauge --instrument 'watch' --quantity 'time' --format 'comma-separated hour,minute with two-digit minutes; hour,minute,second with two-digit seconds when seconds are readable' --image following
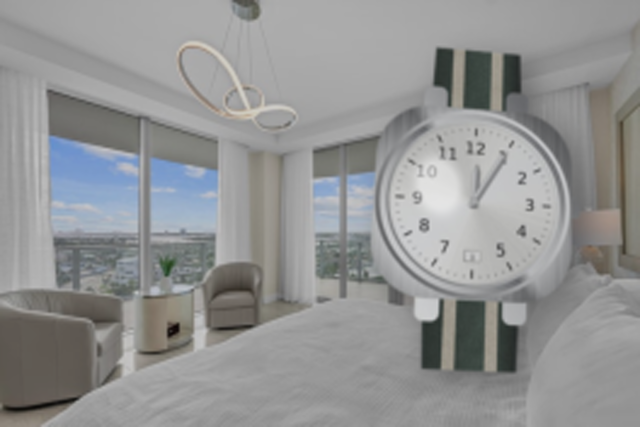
12,05
